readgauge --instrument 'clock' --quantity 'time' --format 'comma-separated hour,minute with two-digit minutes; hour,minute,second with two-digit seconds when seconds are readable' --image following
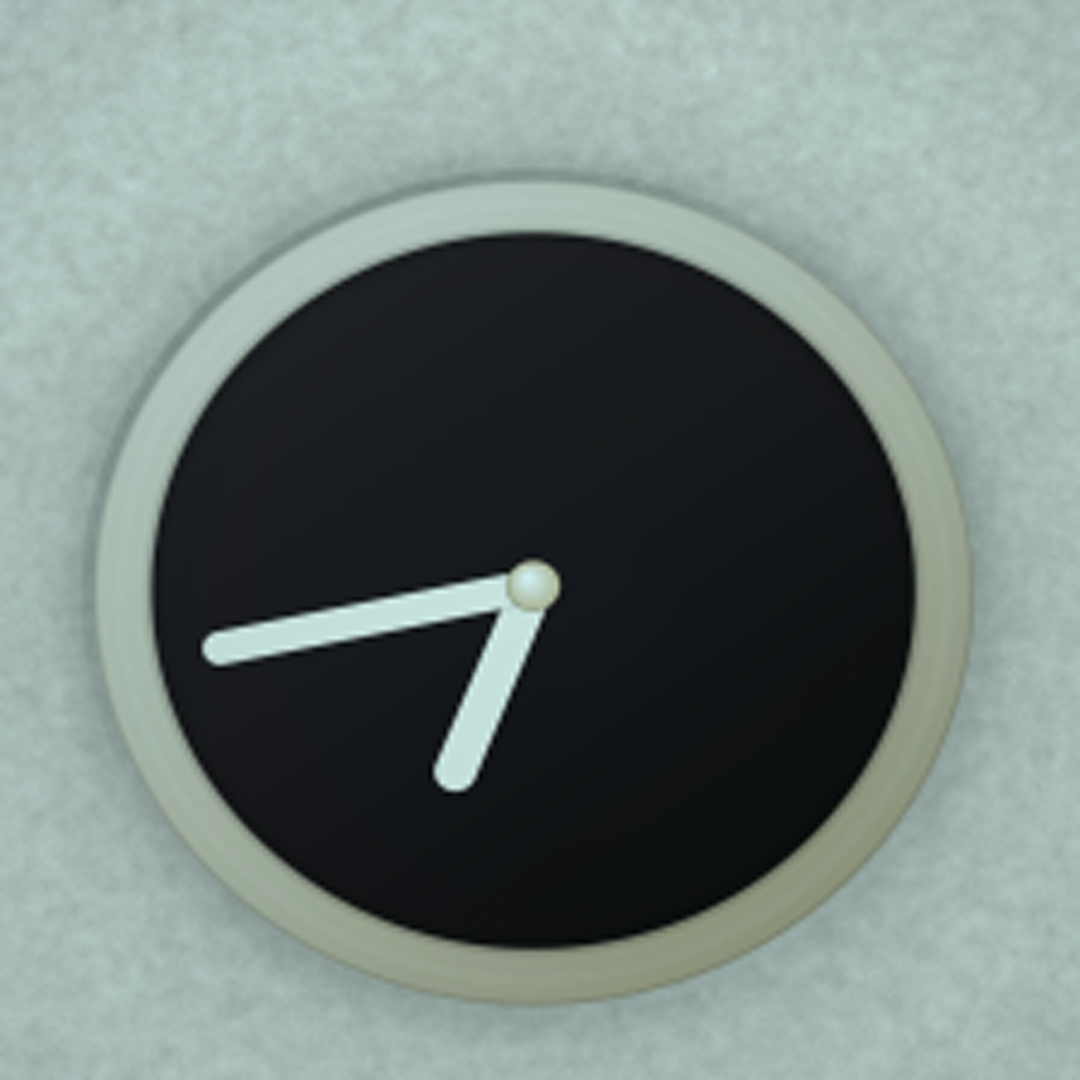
6,43
